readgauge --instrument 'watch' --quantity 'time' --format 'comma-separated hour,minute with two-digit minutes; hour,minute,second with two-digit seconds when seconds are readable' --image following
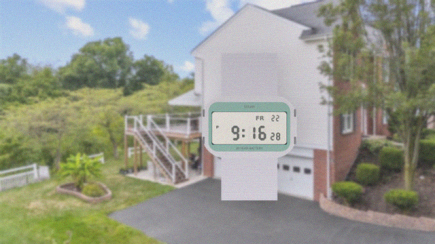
9,16,28
